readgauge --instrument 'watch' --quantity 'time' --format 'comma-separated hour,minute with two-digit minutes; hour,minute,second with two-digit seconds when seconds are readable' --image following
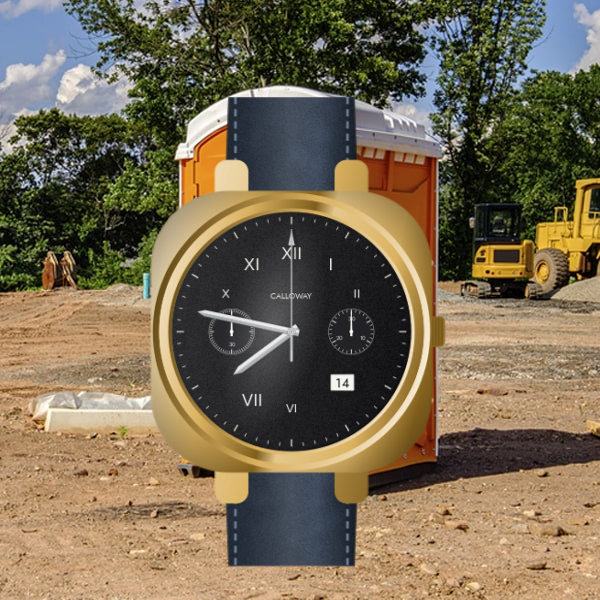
7,47
